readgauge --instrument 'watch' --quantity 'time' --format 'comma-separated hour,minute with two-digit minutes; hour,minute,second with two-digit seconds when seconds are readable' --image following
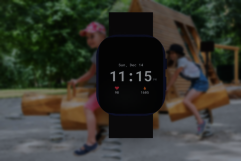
11,15
